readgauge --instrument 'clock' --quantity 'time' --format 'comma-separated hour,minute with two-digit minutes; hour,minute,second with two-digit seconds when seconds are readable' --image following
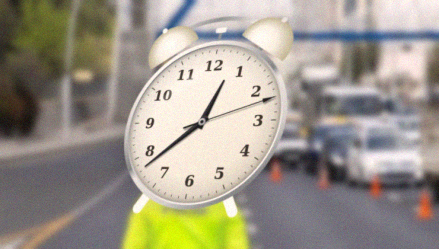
12,38,12
